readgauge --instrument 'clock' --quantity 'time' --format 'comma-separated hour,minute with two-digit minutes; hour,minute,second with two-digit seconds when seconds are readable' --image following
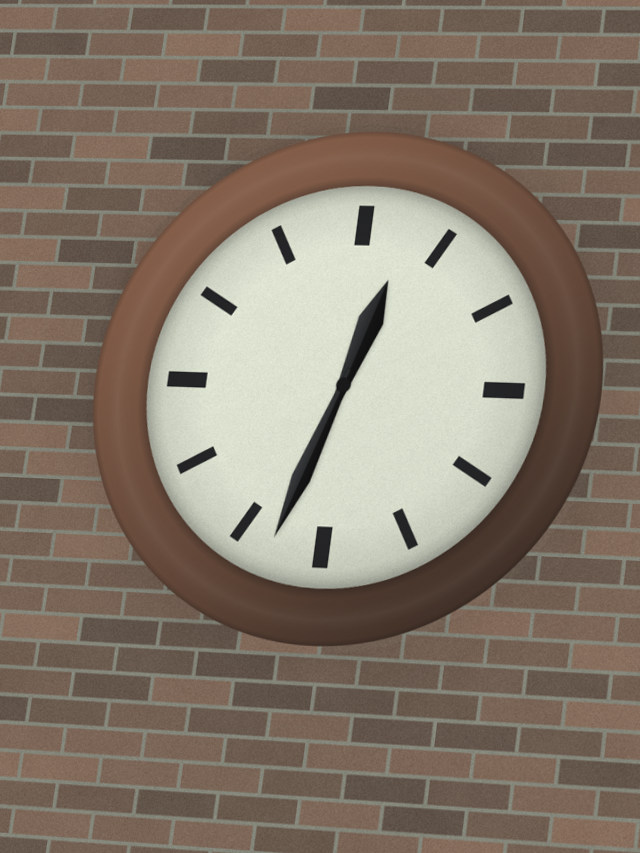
12,33
